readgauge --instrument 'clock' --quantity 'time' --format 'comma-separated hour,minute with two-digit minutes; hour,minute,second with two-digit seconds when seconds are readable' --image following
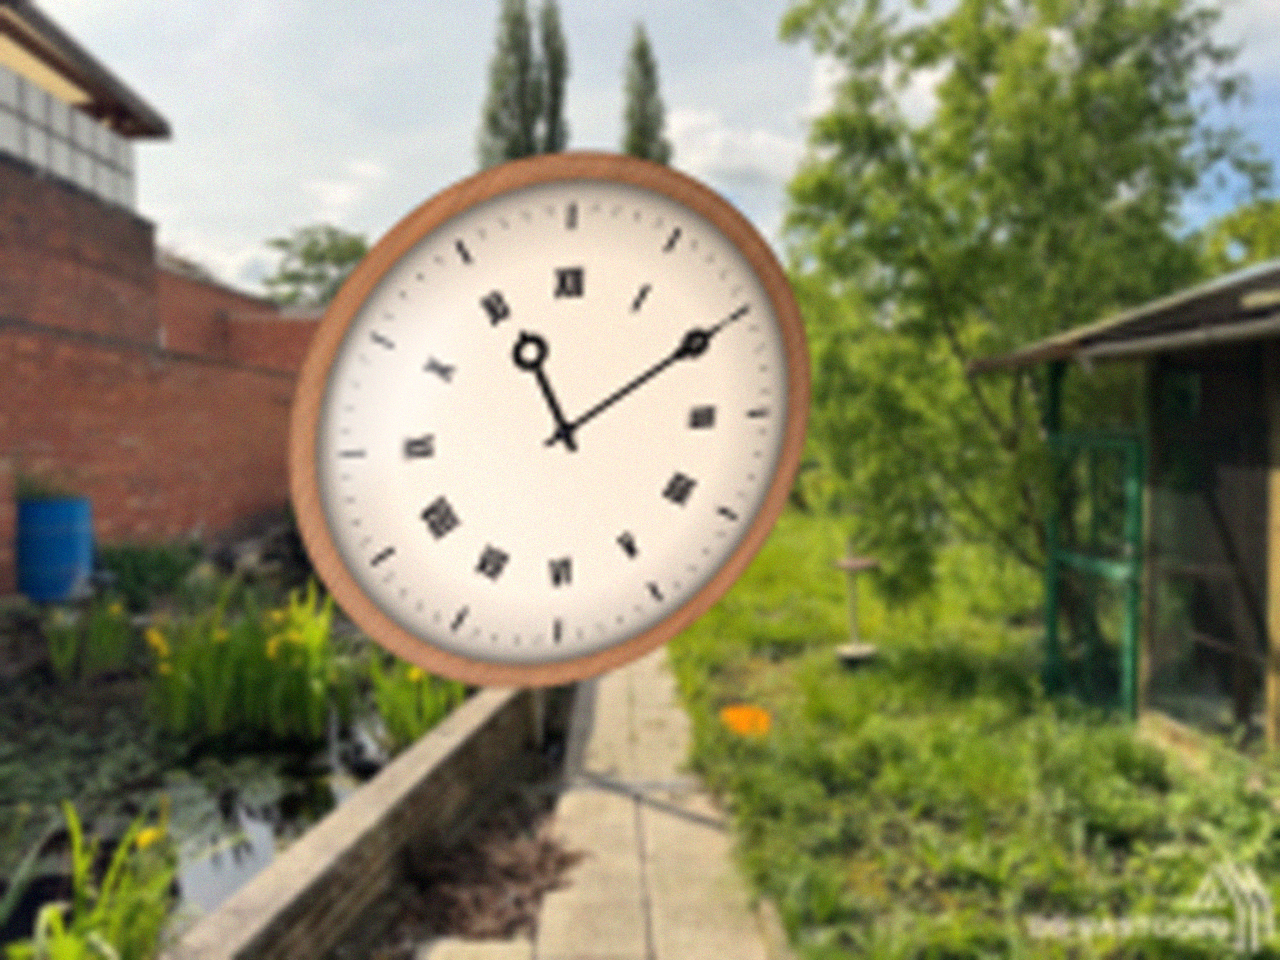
11,10
